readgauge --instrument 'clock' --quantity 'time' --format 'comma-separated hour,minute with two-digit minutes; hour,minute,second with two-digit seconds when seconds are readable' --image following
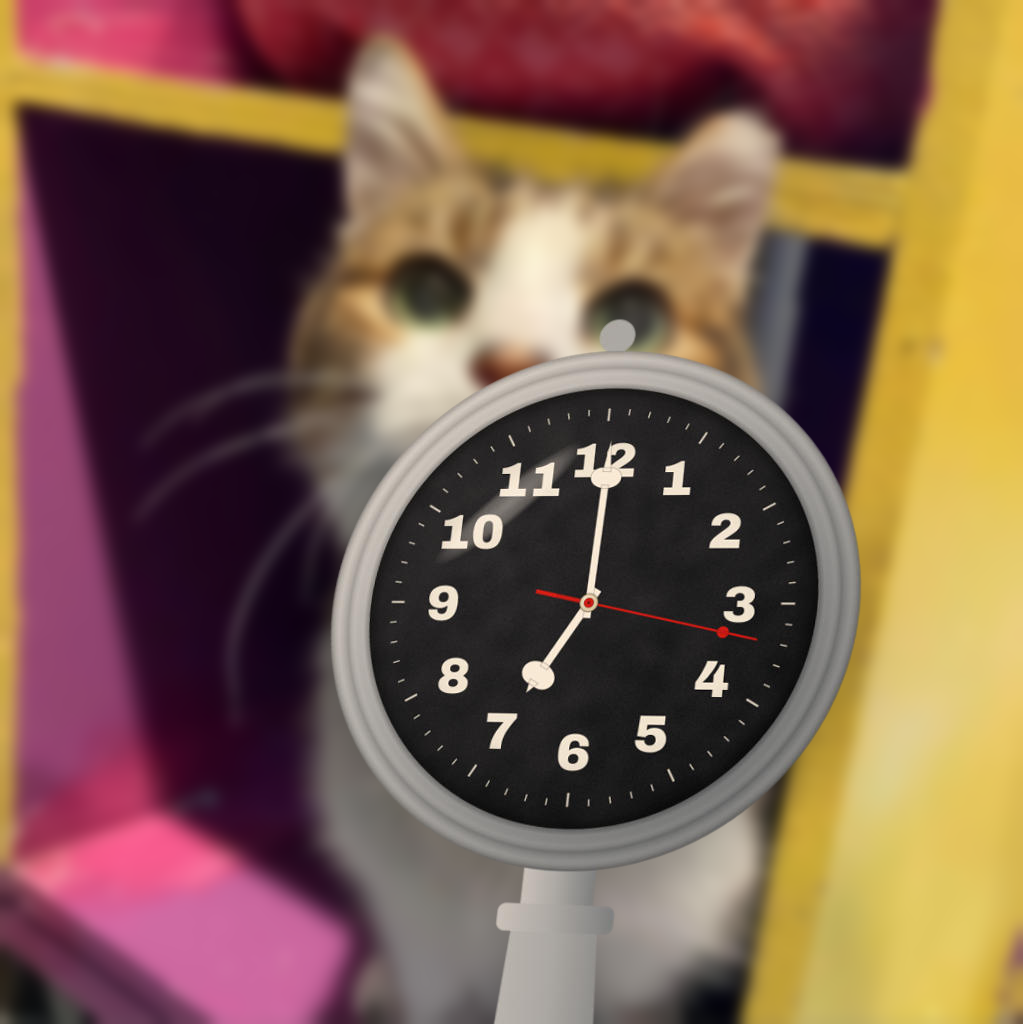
7,00,17
